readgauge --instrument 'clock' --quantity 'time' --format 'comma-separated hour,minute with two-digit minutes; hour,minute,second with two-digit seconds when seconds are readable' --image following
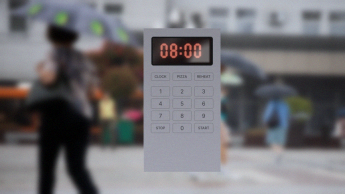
8,00
